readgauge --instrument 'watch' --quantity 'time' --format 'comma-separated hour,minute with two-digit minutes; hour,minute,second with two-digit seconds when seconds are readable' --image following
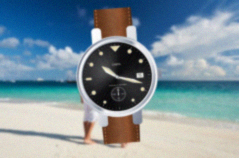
10,18
